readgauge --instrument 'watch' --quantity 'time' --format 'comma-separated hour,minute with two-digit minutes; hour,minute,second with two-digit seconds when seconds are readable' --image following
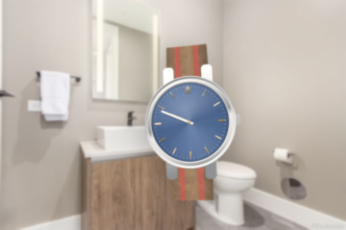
9,49
